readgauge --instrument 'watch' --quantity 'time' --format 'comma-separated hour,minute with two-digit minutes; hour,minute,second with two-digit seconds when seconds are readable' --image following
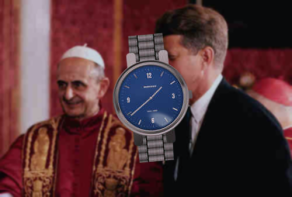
1,39
